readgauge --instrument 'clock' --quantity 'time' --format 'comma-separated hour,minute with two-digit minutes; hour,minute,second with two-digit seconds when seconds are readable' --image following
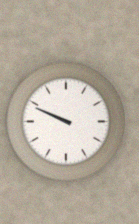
9,49
